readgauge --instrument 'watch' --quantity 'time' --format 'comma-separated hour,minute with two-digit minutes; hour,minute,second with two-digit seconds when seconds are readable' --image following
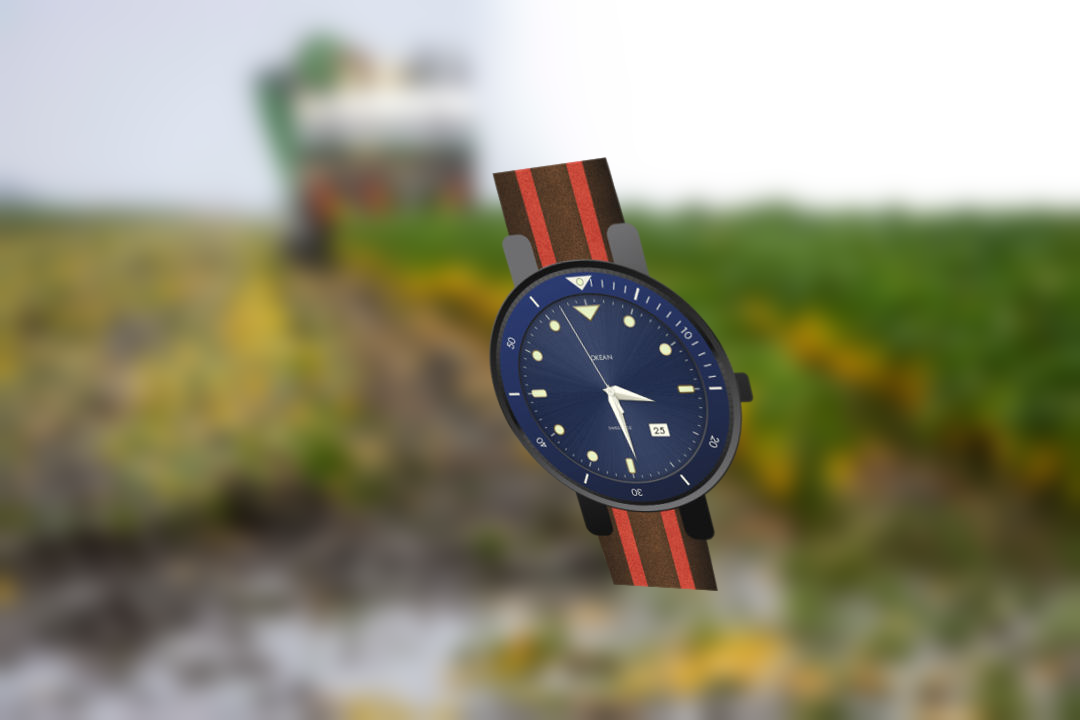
3,28,57
